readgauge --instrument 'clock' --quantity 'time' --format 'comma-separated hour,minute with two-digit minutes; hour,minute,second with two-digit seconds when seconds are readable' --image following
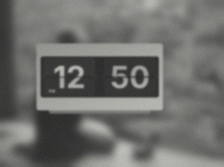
12,50
